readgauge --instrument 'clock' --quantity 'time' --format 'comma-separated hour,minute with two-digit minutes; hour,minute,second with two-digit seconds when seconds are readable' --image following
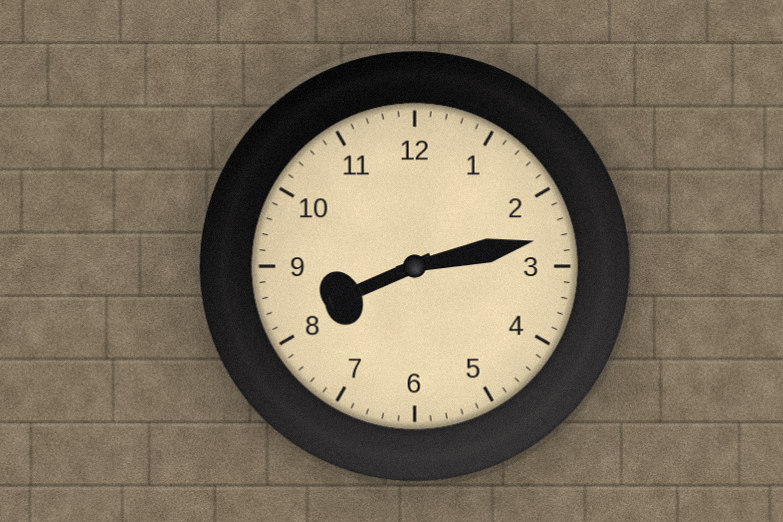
8,13
